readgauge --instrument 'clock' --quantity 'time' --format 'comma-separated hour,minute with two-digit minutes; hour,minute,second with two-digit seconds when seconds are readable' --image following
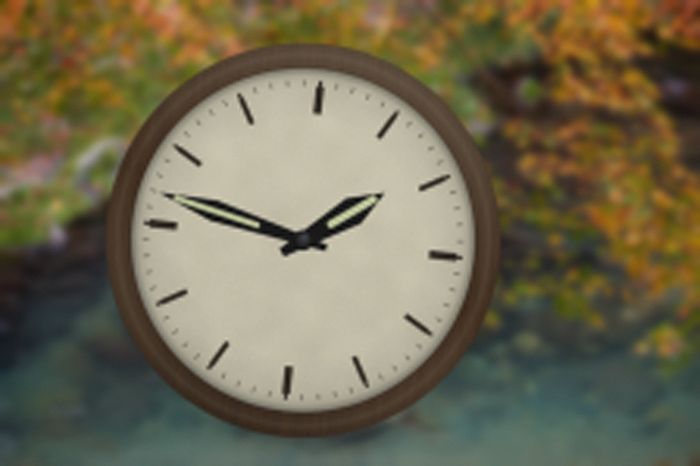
1,47
